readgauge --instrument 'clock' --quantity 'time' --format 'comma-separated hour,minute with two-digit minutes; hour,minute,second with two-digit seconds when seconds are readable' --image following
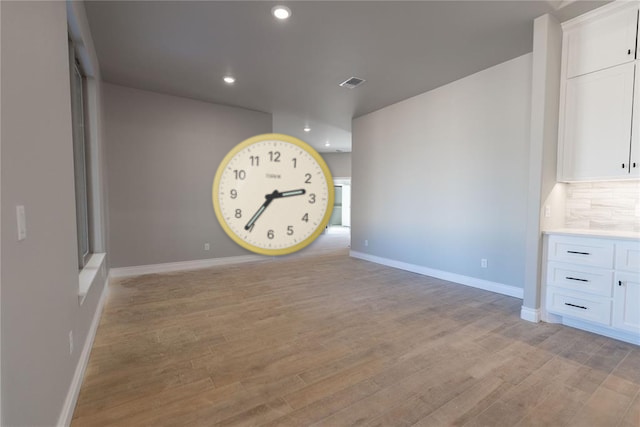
2,36
